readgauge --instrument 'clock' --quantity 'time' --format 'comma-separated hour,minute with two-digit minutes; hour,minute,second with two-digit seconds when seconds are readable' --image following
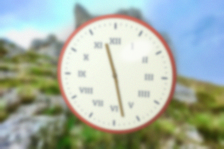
11,28
